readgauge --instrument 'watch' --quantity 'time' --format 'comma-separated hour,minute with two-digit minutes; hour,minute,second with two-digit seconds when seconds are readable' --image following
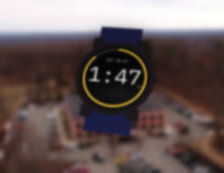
1,47
